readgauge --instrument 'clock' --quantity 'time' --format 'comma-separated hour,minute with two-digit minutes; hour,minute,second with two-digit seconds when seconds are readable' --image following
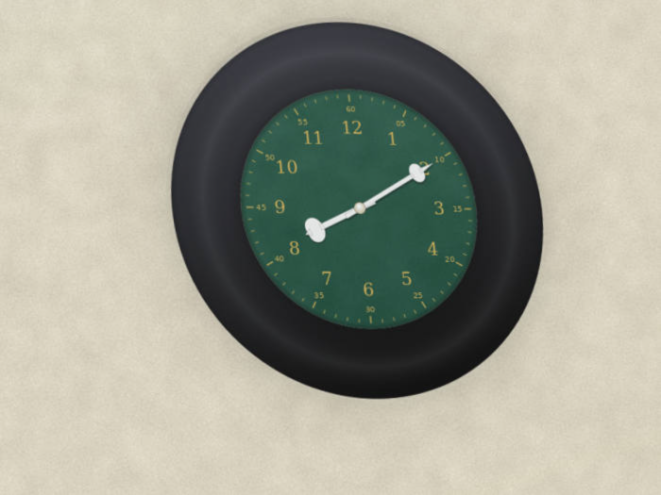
8,10
